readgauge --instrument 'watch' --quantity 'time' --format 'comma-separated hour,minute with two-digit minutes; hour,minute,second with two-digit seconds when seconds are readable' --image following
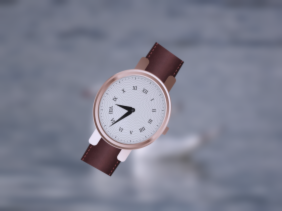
8,34
